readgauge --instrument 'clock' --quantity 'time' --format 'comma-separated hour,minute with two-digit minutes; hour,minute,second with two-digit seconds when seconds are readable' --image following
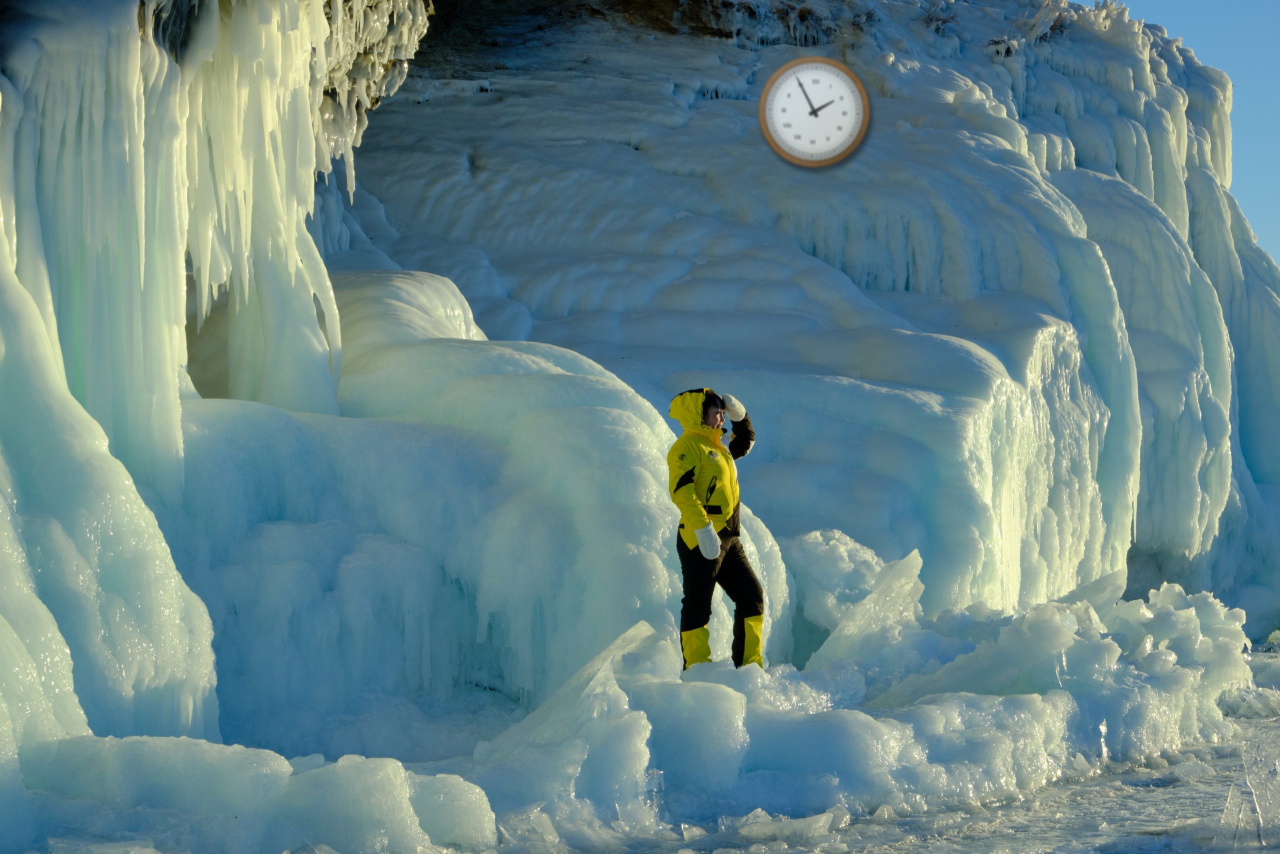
1,55
